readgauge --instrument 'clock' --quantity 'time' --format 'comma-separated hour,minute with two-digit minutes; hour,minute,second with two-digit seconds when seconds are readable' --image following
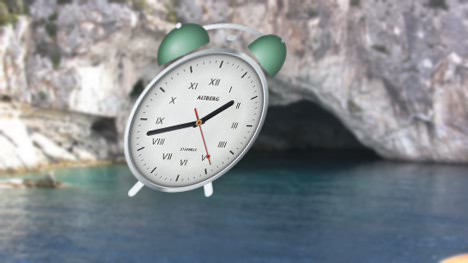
1,42,24
